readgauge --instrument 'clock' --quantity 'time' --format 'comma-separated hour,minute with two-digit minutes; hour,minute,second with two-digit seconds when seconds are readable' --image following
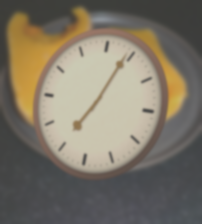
7,04
